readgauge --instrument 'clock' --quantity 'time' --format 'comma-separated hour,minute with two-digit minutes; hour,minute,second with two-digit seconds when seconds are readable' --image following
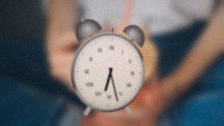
6,27
